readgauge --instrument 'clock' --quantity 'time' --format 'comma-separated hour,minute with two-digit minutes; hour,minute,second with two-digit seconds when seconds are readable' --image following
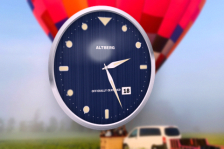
2,26
